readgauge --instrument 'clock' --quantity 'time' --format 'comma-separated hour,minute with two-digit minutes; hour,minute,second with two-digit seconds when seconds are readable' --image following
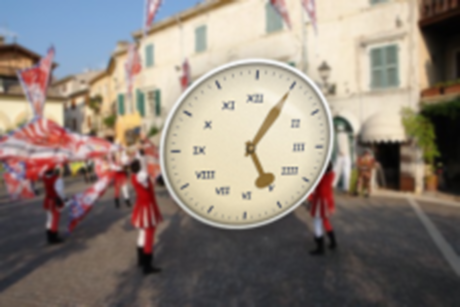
5,05
